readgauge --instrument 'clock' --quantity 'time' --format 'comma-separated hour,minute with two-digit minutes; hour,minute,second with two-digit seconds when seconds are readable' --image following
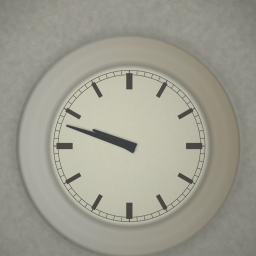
9,48
